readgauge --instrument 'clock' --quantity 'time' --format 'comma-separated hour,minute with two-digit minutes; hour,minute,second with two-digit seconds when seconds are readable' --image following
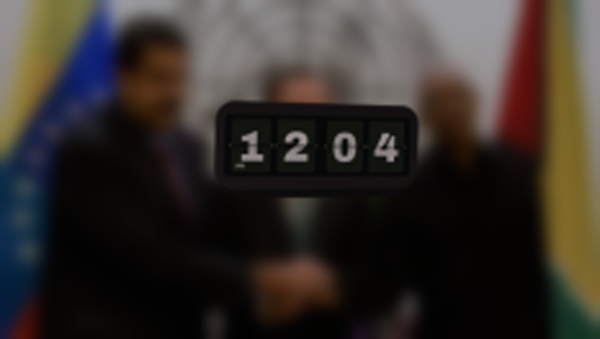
12,04
